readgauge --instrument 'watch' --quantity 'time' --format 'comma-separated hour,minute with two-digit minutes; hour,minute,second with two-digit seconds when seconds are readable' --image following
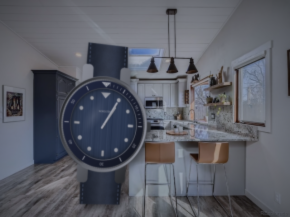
1,05
